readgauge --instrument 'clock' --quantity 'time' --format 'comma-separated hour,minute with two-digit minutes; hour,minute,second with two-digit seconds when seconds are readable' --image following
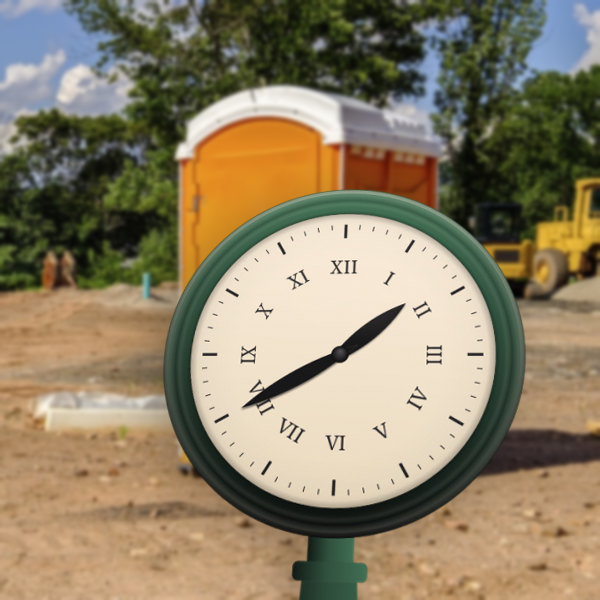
1,40
